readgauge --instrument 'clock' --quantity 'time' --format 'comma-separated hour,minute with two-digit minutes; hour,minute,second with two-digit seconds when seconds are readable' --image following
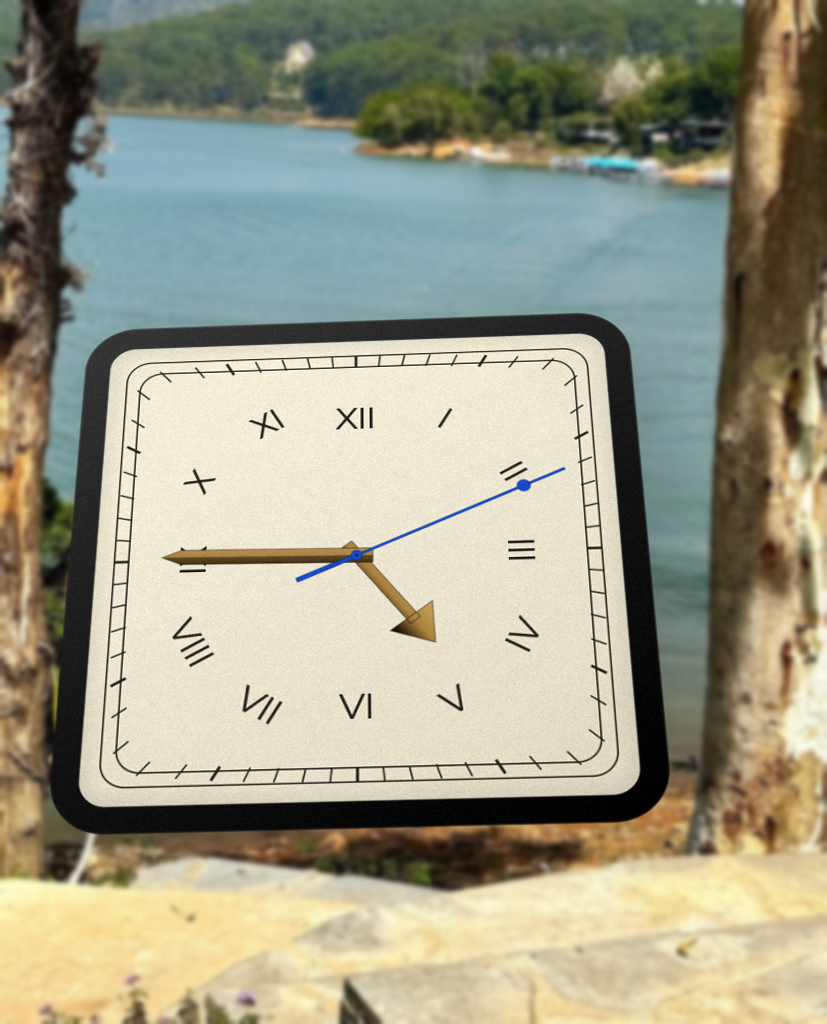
4,45,11
